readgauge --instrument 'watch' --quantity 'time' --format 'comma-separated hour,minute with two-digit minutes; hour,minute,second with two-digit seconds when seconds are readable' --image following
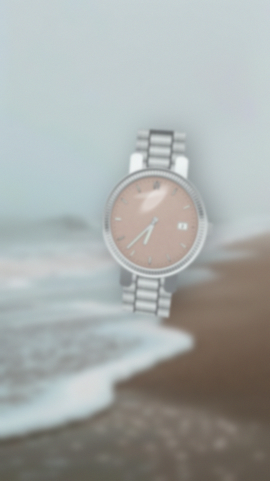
6,37
